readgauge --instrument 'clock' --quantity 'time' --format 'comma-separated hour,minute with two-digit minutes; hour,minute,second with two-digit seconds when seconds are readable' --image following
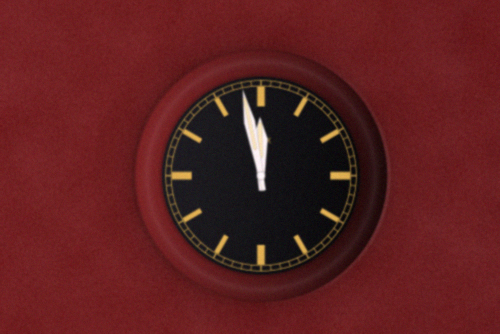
11,58
